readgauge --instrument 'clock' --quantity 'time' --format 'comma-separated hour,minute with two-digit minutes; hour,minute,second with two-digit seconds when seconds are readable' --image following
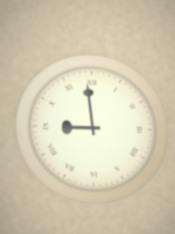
8,59
